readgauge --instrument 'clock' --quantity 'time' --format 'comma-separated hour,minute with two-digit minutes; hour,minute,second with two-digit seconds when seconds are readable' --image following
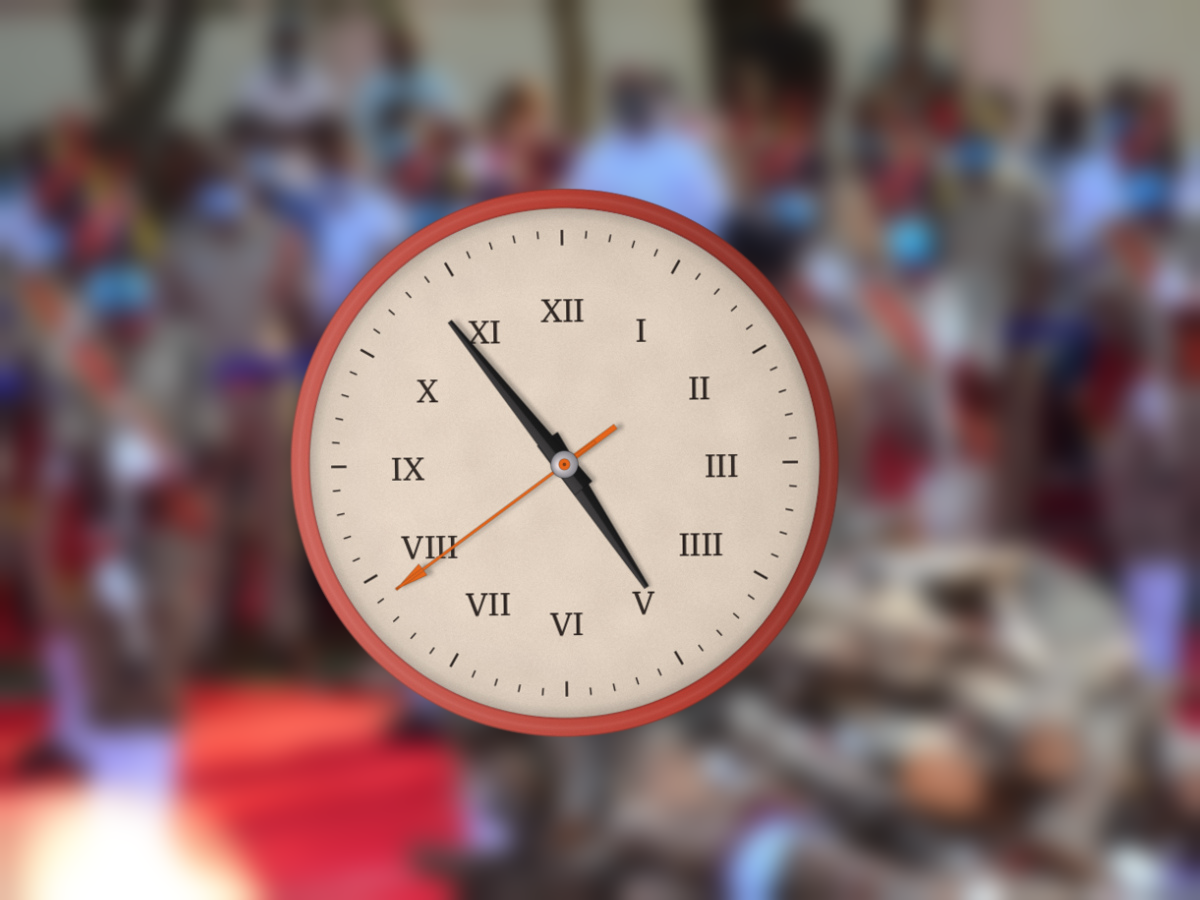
4,53,39
